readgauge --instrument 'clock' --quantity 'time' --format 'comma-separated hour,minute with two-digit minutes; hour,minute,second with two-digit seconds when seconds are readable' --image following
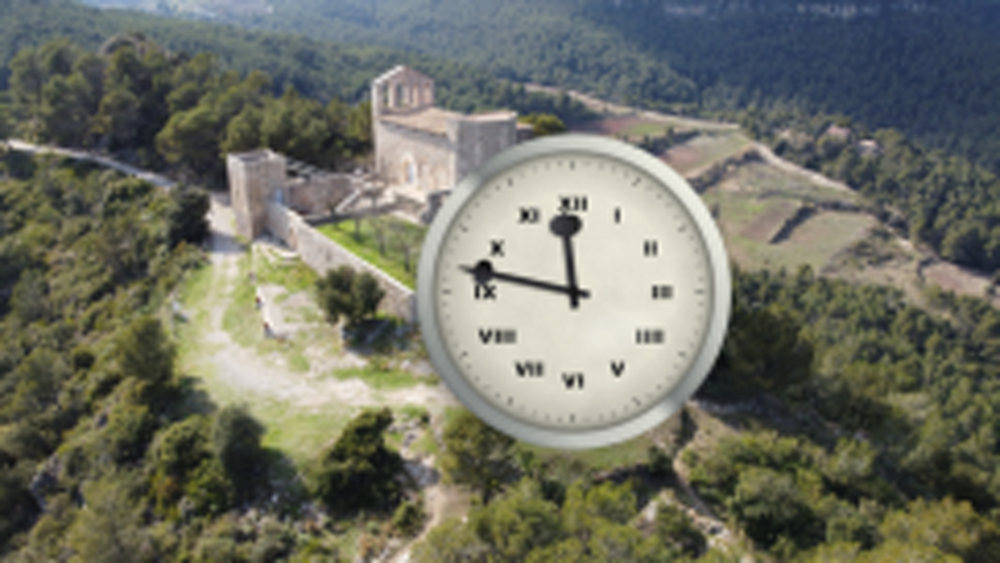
11,47
